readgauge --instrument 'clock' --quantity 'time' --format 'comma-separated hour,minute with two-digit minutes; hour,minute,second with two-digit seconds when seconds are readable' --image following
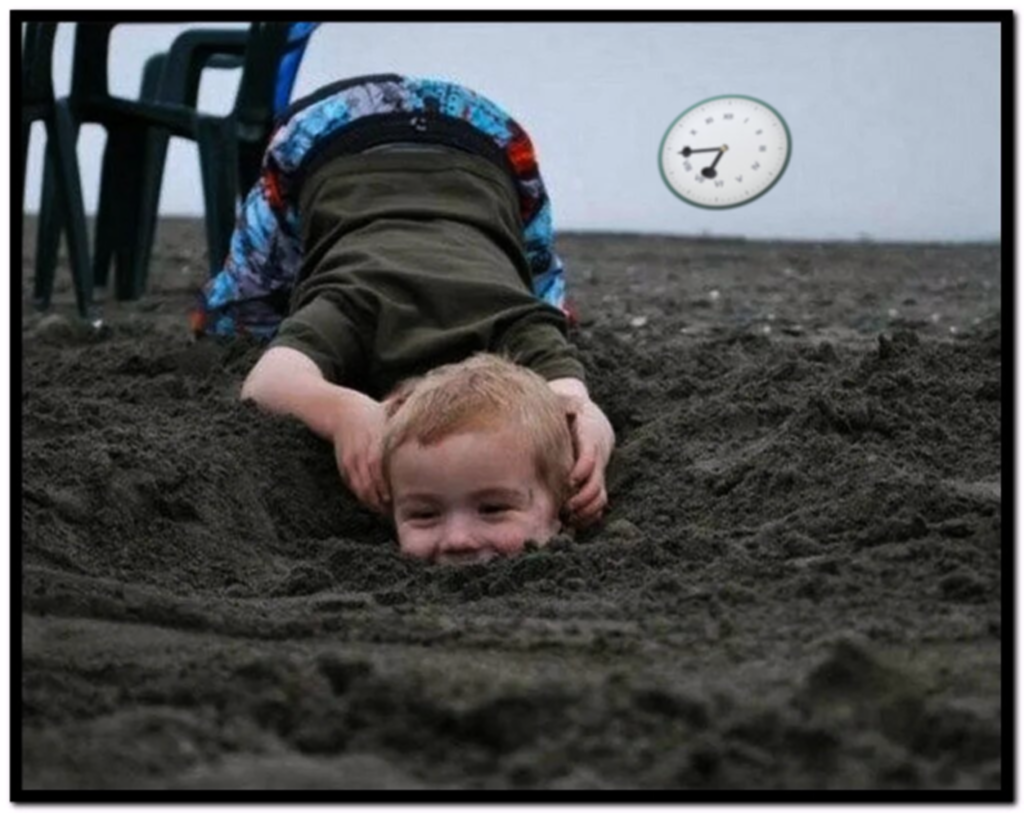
6,44
